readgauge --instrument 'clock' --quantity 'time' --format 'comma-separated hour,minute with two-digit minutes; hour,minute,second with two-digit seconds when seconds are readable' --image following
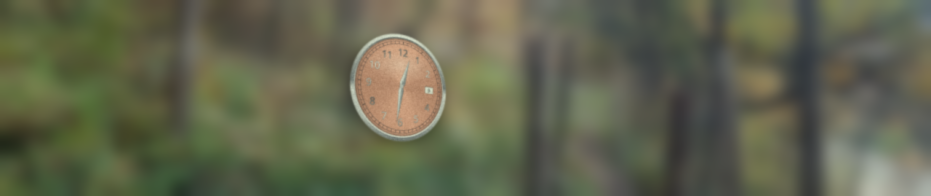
12,31
